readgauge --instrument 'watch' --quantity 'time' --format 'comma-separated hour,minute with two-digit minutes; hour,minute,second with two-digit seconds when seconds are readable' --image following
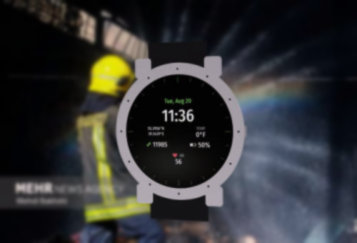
11,36
